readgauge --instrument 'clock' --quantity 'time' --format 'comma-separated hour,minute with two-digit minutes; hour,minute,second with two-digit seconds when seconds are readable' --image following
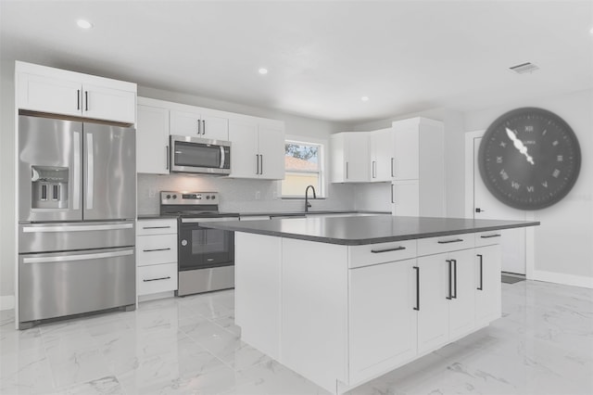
10,54
